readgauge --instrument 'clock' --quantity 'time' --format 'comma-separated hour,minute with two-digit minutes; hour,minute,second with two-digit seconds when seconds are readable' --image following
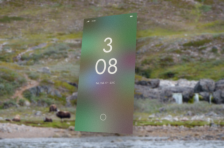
3,08
